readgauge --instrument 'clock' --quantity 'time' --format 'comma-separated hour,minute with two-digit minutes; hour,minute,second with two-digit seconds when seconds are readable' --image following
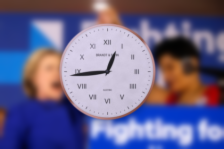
12,44
